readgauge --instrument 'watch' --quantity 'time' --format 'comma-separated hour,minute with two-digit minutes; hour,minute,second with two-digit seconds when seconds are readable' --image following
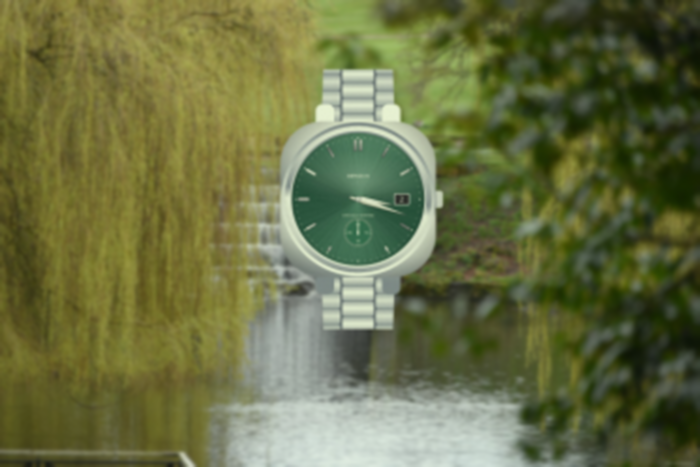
3,18
